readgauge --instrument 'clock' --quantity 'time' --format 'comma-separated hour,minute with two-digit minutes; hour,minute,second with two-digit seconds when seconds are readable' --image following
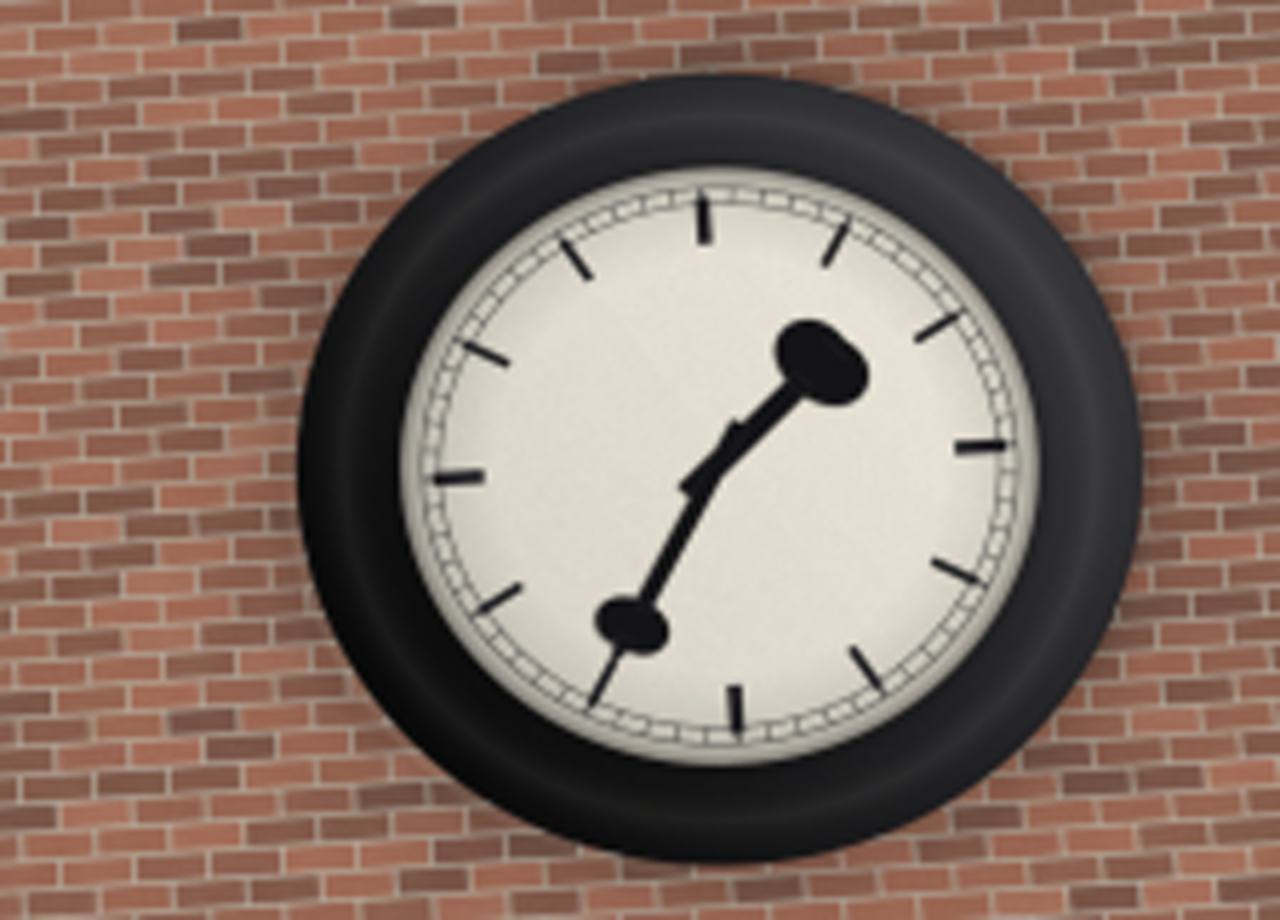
1,35
